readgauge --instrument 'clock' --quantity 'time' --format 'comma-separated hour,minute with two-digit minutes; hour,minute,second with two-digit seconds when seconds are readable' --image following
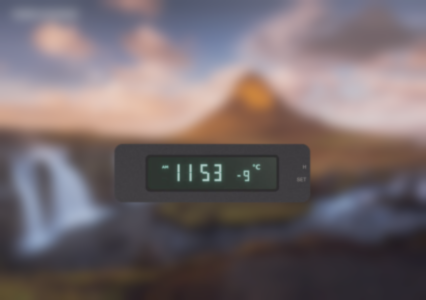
11,53
